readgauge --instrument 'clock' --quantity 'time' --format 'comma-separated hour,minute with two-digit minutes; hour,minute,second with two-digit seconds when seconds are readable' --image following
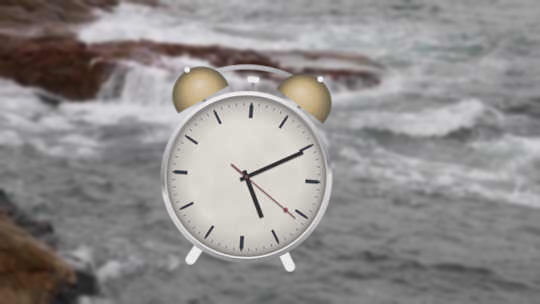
5,10,21
